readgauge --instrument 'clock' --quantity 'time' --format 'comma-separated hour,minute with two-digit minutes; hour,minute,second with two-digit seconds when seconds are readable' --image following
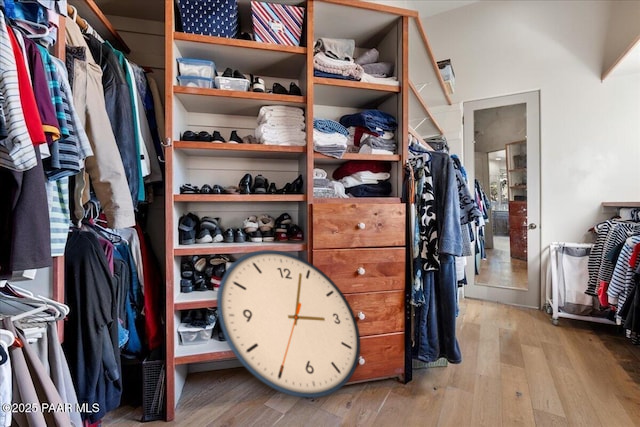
3,03,35
